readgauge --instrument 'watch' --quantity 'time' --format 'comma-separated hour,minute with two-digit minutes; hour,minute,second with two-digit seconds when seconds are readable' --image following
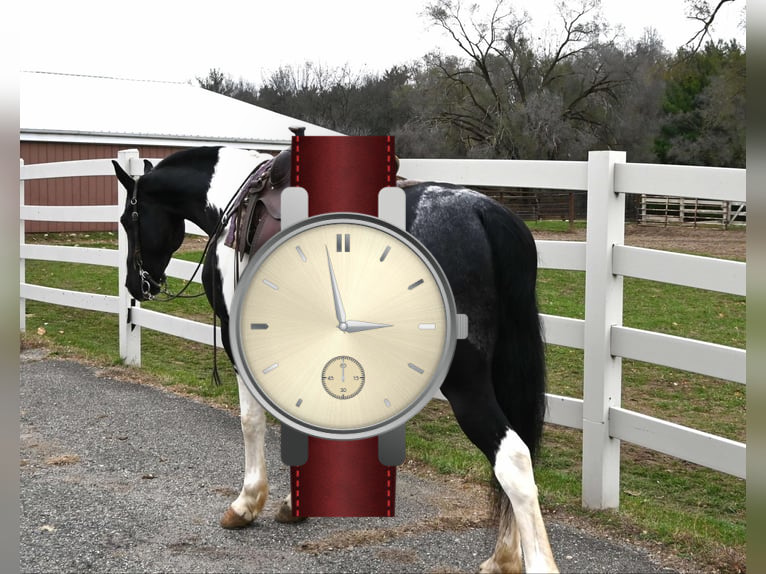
2,58
